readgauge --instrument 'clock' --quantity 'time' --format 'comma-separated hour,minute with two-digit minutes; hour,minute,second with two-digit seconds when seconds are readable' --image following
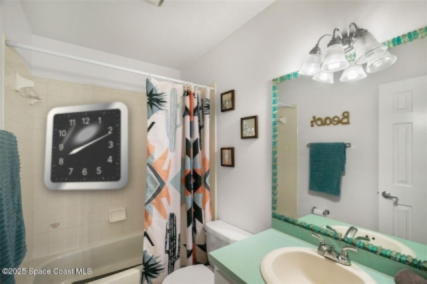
8,11
